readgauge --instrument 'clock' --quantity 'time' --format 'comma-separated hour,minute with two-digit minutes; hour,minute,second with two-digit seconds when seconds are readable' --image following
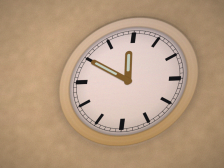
11,50
